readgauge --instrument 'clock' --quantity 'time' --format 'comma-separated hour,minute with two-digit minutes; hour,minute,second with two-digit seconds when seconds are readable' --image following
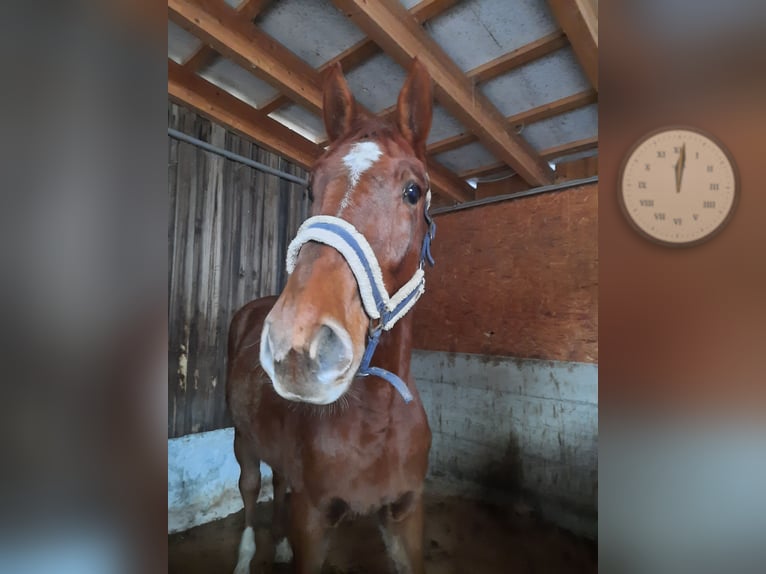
12,01
